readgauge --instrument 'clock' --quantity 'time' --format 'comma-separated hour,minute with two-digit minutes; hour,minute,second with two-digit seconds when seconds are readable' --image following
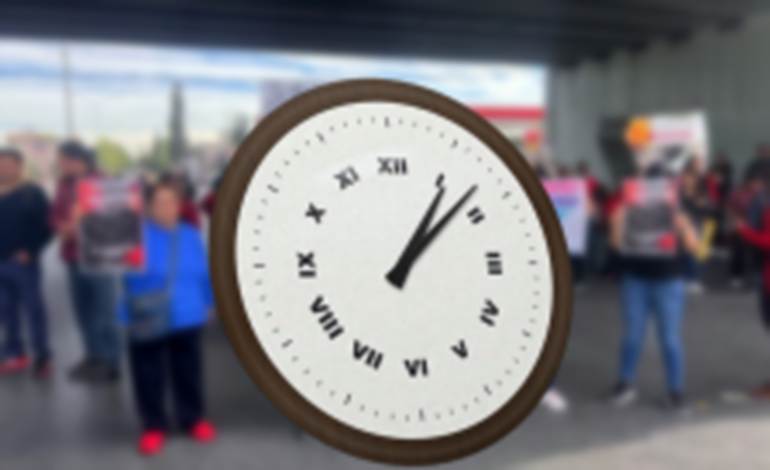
1,08
